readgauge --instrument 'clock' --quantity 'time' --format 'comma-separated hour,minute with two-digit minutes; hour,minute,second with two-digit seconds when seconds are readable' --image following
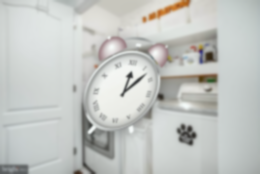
12,07
